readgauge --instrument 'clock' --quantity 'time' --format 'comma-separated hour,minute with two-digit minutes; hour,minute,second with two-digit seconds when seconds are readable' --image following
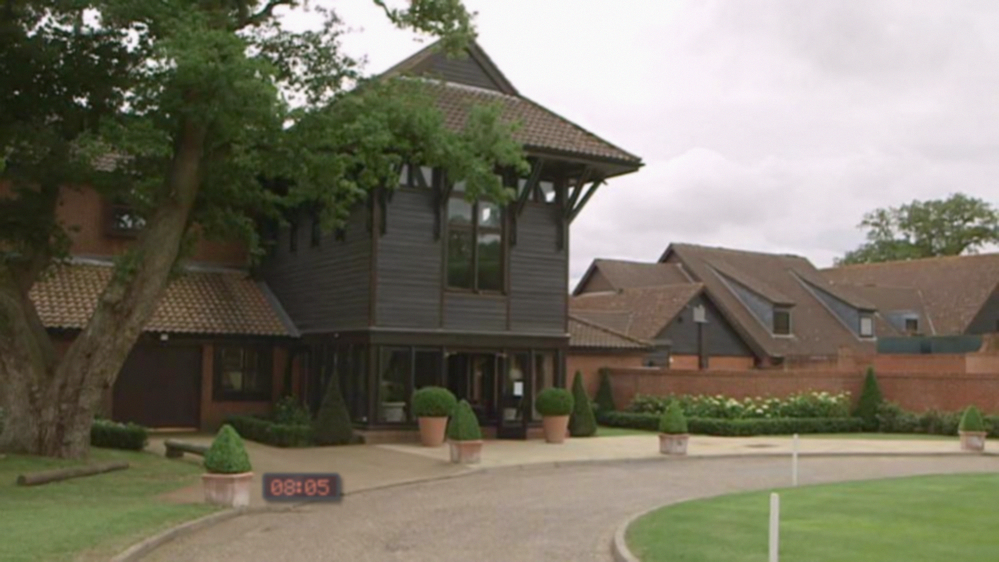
8,05
